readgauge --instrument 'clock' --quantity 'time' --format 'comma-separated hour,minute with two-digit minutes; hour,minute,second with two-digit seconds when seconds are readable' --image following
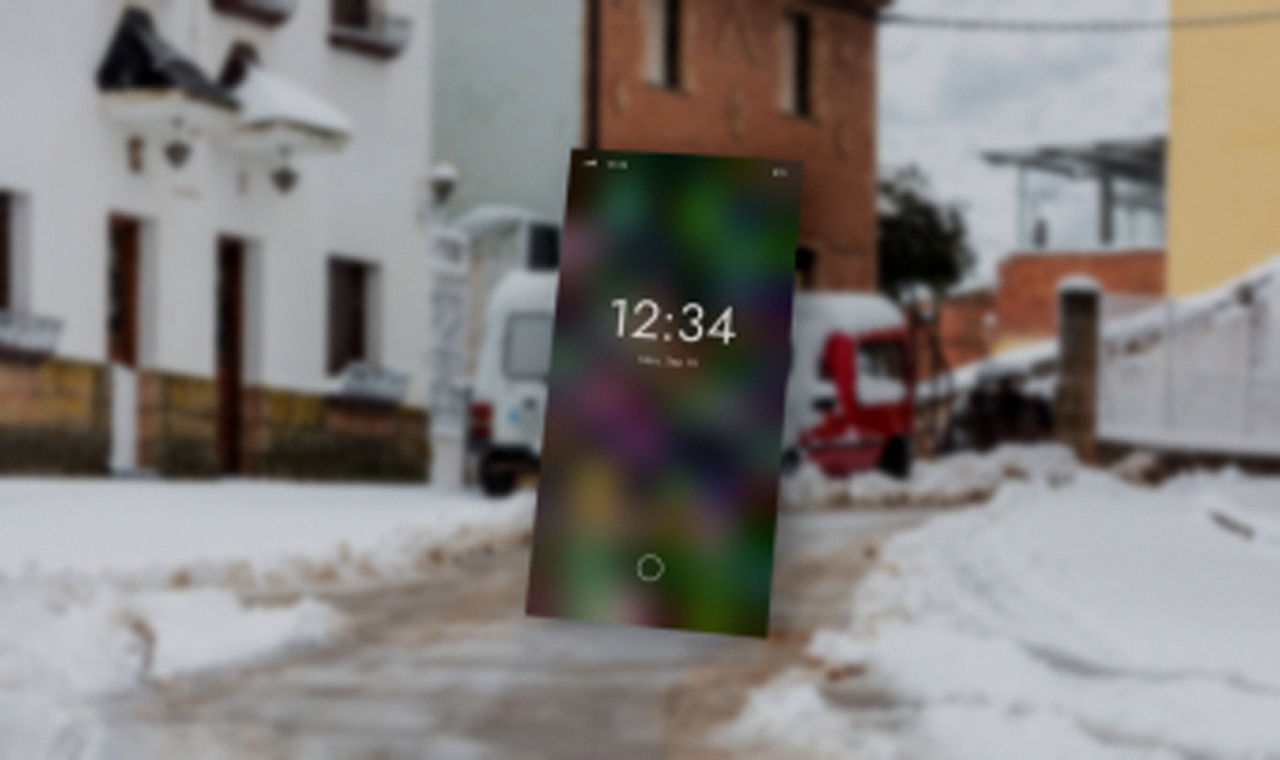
12,34
